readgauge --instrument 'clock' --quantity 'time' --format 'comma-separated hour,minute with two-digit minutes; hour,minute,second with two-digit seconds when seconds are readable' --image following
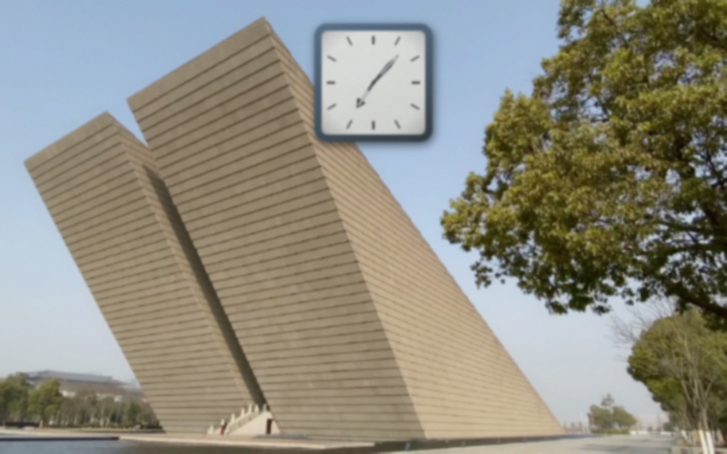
7,07
